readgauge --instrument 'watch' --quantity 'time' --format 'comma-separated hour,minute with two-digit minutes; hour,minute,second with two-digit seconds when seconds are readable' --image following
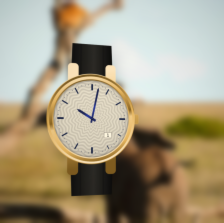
10,02
